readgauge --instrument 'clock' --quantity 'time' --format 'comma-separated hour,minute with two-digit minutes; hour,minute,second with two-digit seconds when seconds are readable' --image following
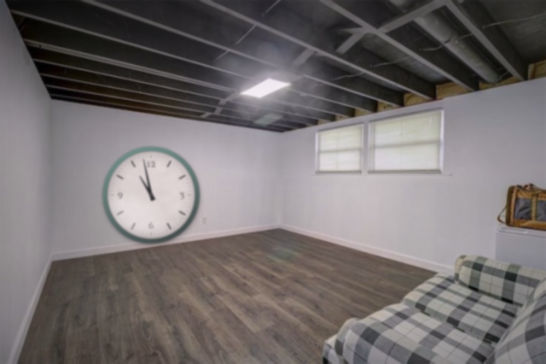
10,58
